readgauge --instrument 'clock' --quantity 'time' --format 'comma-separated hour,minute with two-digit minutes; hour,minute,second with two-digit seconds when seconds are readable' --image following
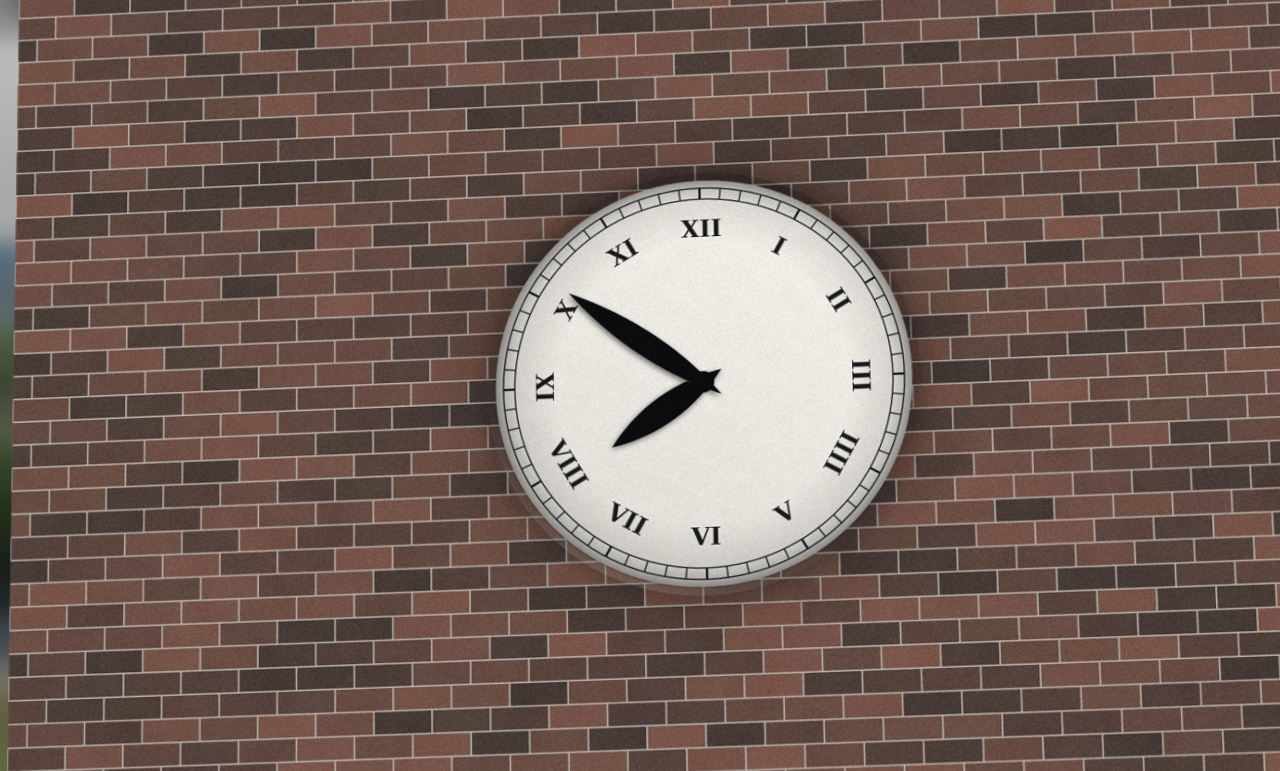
7,51
